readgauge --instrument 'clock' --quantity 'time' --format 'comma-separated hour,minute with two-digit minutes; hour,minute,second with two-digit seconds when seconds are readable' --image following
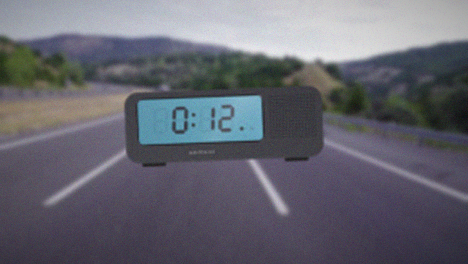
0,12
